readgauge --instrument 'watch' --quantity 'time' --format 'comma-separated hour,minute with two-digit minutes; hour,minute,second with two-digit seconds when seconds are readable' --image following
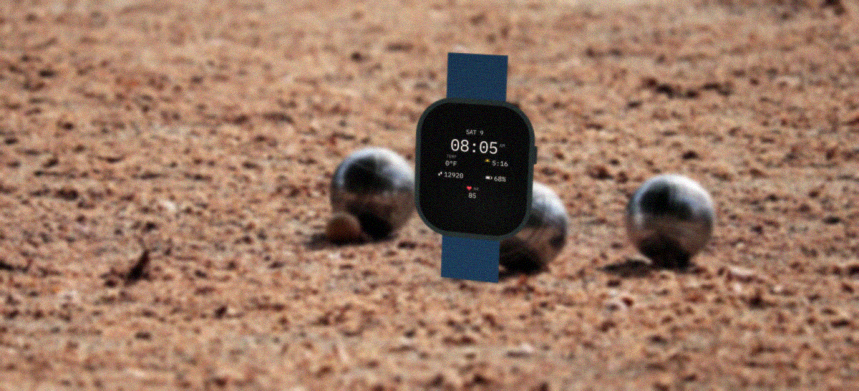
8,05
